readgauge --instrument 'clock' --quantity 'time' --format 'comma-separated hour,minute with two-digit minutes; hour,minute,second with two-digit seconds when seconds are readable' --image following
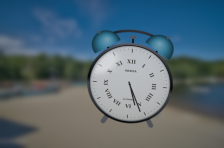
5,26
